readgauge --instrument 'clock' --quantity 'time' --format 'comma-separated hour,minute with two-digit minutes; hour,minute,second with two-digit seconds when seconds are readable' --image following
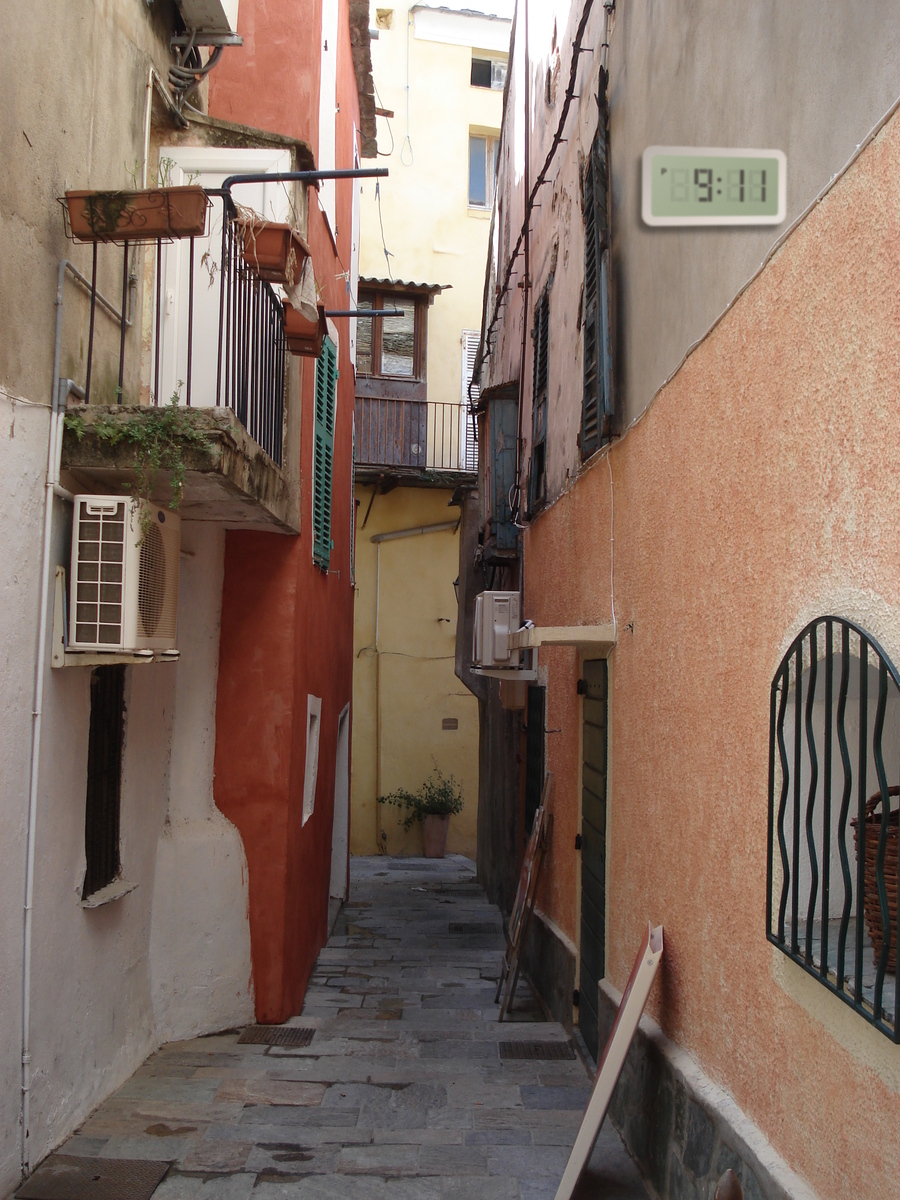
9,11
